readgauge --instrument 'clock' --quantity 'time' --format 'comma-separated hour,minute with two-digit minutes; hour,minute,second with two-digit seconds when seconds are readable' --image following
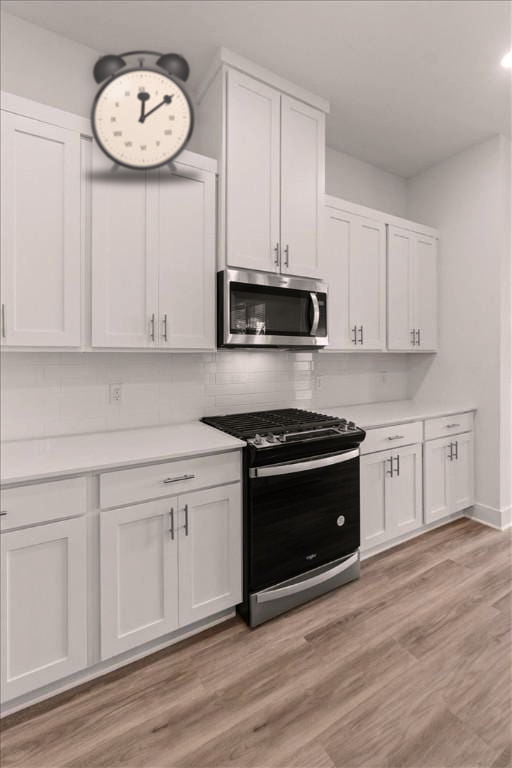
12,09
